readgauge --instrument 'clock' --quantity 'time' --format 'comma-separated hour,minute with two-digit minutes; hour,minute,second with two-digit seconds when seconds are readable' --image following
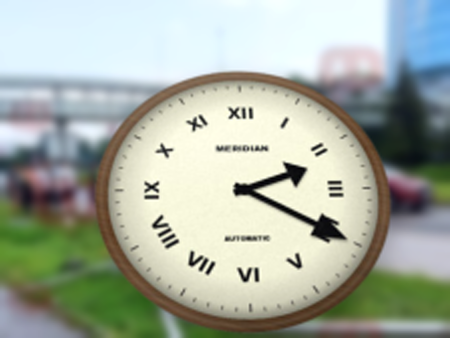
2,20
